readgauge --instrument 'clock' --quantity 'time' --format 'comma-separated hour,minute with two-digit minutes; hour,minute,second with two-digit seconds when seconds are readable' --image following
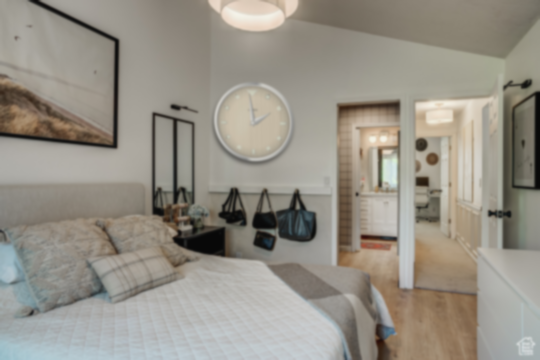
1,59
